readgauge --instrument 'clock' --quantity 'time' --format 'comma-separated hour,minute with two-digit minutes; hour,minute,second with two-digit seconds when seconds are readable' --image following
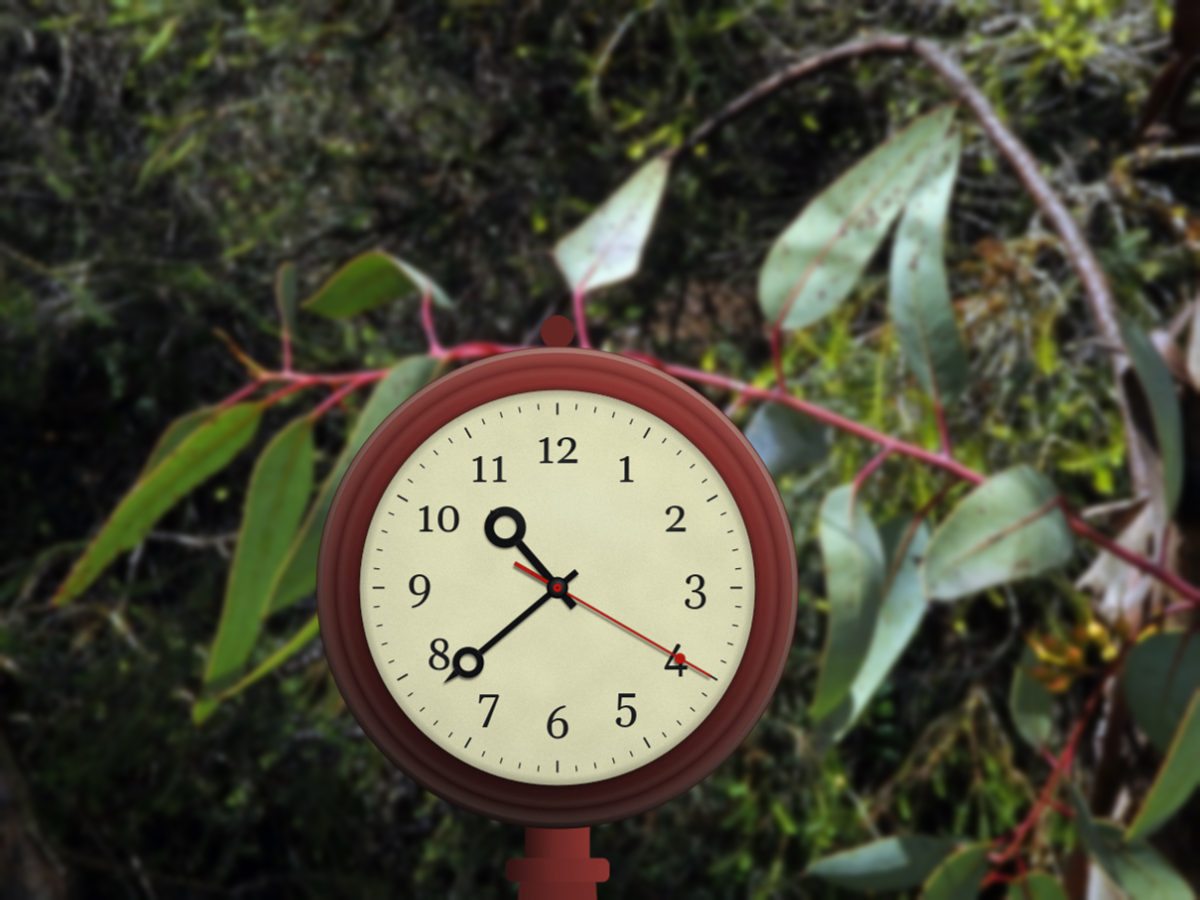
10,38,20
